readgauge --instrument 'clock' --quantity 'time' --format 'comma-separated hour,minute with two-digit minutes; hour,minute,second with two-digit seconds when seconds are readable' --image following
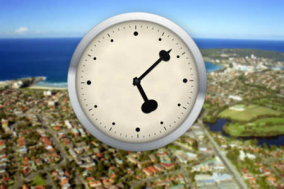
5,08
